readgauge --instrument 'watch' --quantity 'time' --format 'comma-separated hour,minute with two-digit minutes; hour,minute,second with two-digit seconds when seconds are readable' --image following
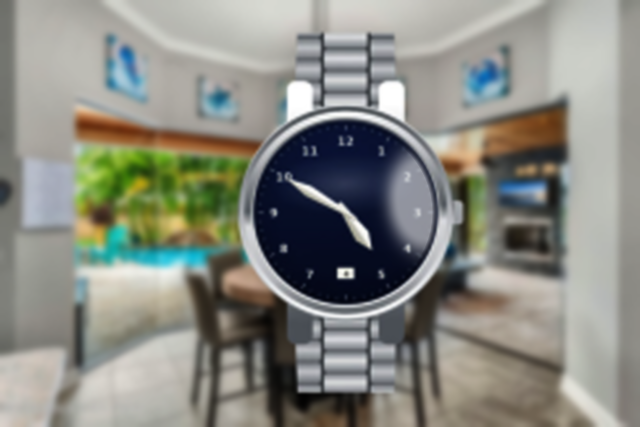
4,50
